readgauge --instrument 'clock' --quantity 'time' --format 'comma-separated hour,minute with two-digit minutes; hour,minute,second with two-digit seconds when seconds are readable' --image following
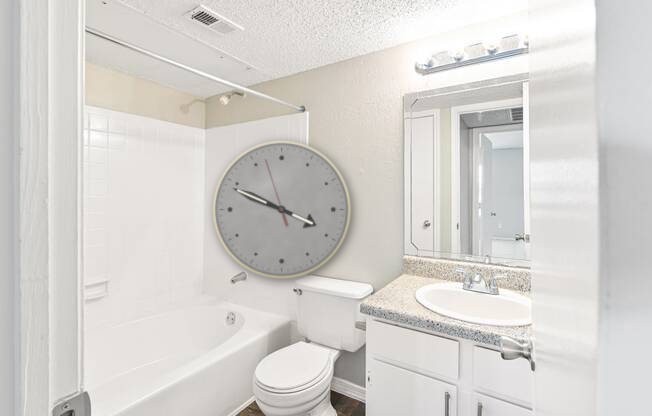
3,48,57
